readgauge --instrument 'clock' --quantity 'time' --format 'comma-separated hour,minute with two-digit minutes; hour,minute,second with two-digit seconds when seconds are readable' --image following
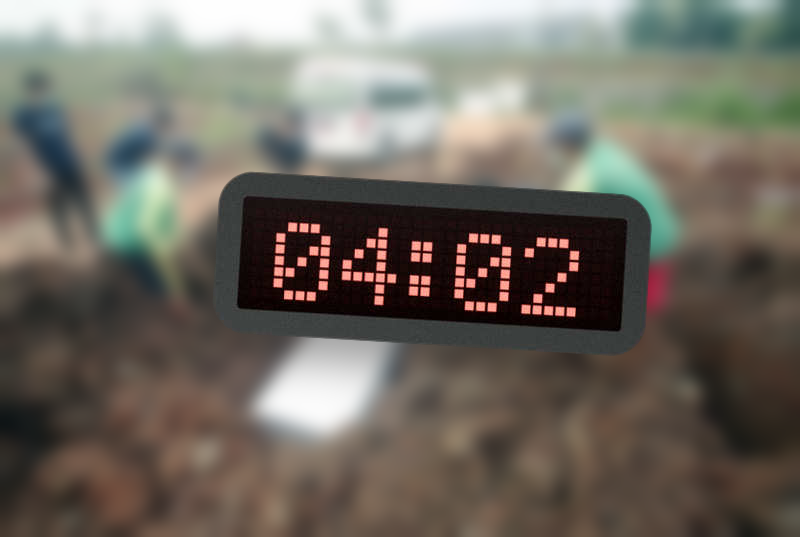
4,02
